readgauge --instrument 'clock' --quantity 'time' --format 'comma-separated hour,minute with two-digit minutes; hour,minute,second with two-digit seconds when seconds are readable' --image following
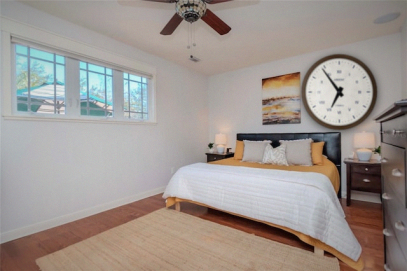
6,54
